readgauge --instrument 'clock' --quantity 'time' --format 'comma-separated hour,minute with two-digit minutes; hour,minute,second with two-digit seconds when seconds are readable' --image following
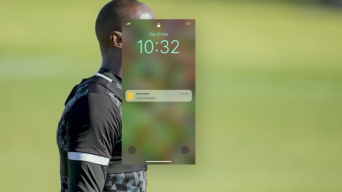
10,32
